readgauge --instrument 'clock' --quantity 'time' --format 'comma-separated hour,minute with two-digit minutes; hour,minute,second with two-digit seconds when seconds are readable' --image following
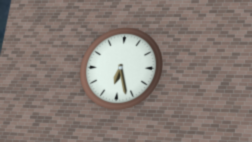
6,27
